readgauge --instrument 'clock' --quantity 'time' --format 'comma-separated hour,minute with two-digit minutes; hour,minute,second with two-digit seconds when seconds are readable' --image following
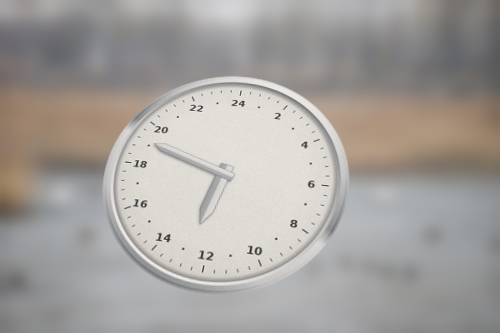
12,48
